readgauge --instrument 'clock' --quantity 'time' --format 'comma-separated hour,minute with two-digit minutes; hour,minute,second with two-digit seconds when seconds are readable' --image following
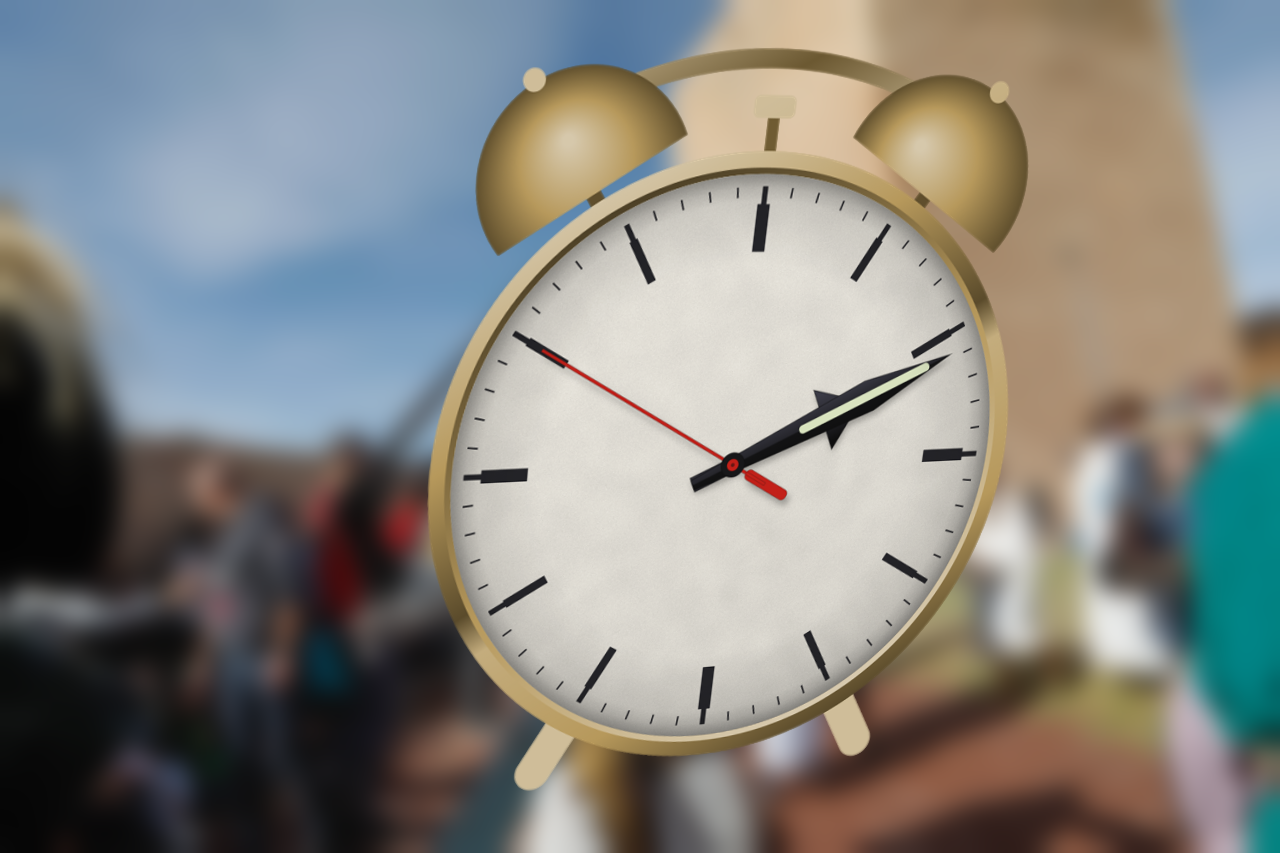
2,10,50
